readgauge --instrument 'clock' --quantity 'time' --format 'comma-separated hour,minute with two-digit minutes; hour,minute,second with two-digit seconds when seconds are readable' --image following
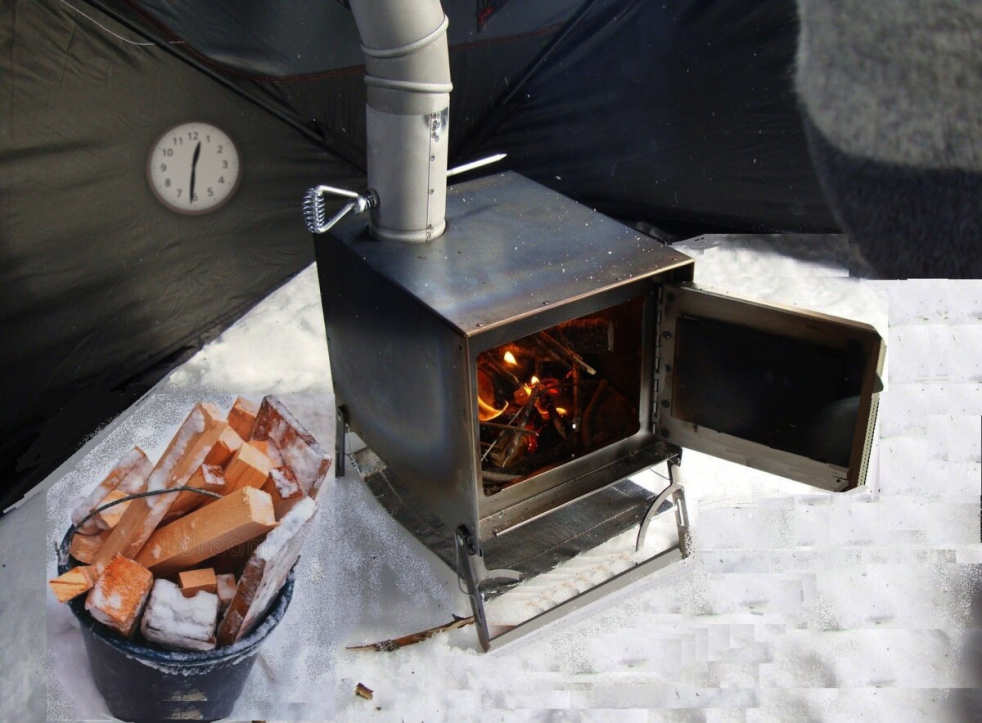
12,31
